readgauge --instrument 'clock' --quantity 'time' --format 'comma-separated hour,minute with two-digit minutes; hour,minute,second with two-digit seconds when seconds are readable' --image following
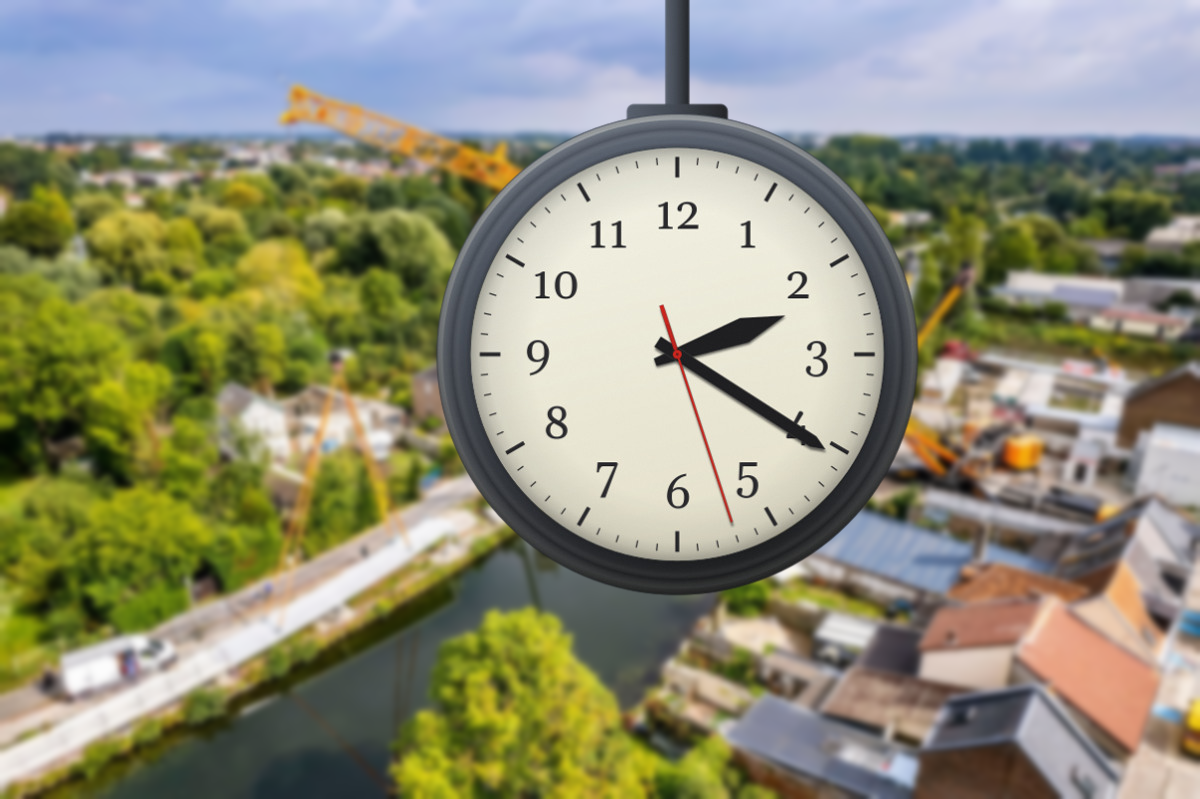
2,20,27
